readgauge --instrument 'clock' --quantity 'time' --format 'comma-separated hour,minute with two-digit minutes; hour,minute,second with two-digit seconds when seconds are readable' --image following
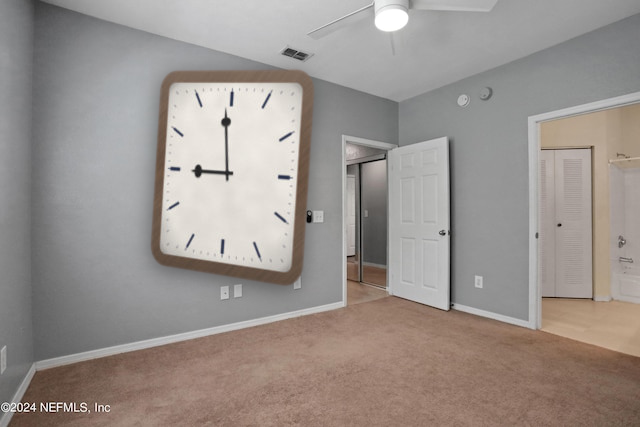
8,59
